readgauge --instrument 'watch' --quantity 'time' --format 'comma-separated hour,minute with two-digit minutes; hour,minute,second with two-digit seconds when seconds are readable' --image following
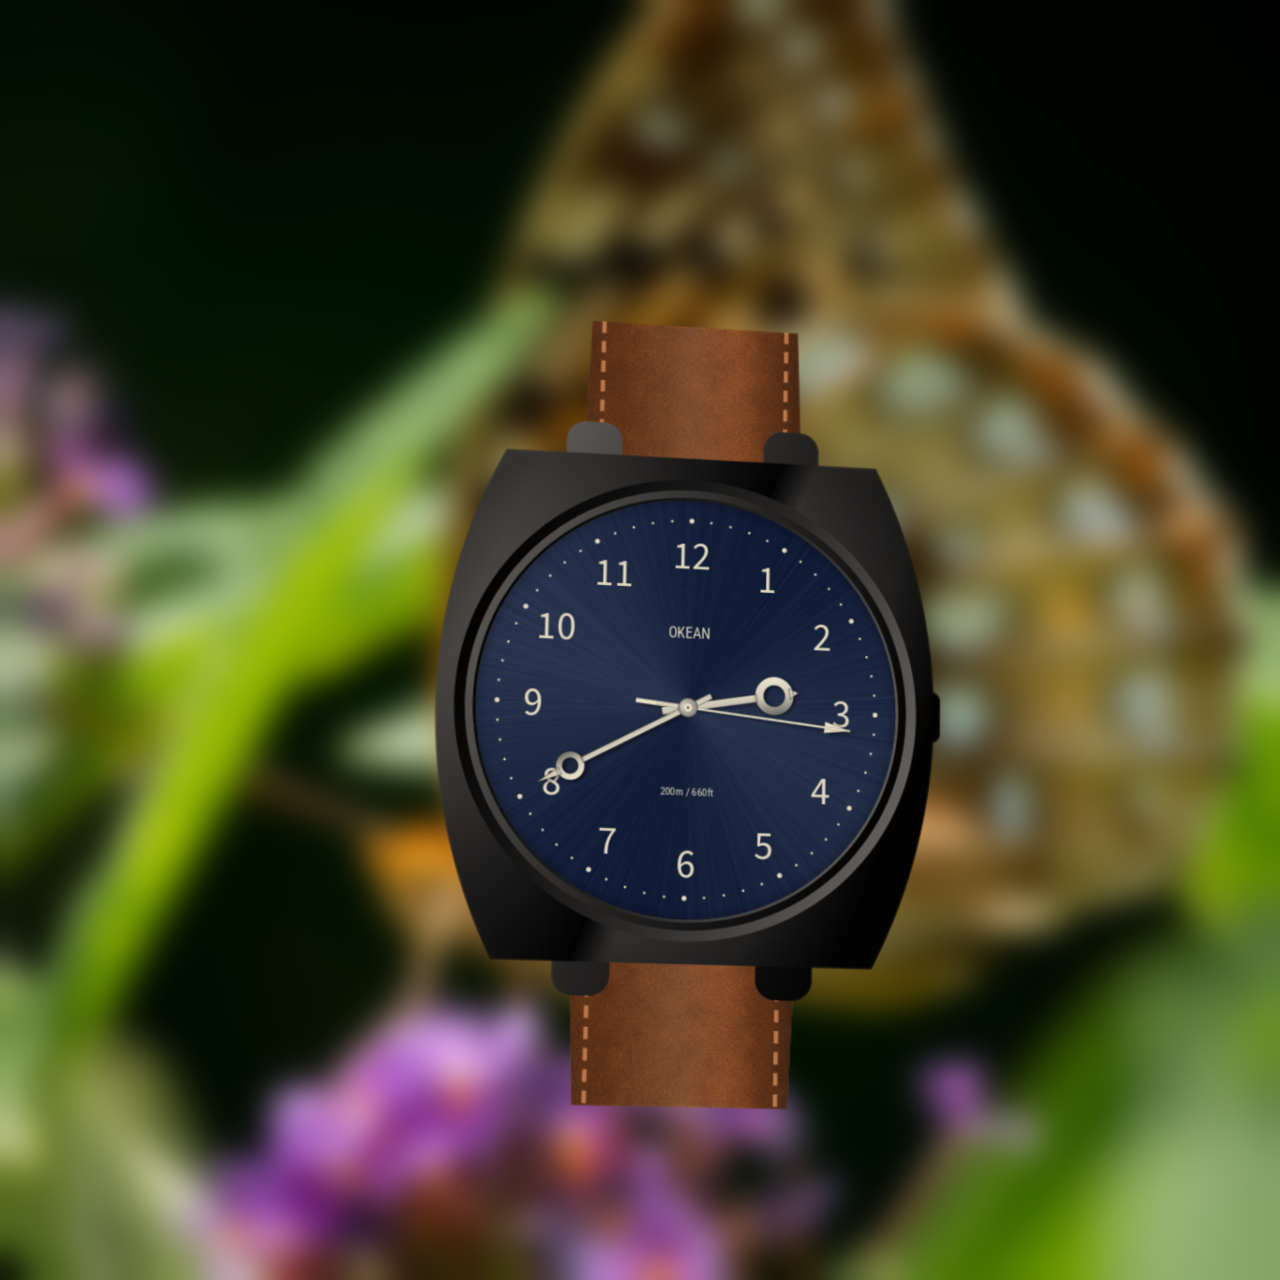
2,40,16
